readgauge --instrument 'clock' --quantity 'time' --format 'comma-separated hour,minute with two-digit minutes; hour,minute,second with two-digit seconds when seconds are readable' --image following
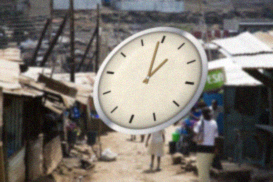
12,59
